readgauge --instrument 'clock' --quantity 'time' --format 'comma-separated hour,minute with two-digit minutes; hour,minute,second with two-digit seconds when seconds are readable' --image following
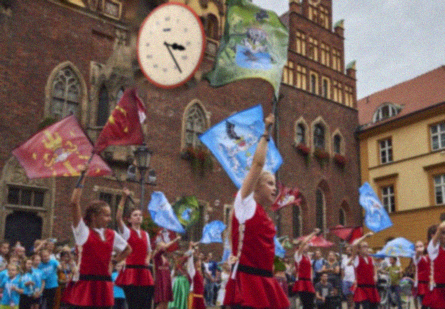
3,24
